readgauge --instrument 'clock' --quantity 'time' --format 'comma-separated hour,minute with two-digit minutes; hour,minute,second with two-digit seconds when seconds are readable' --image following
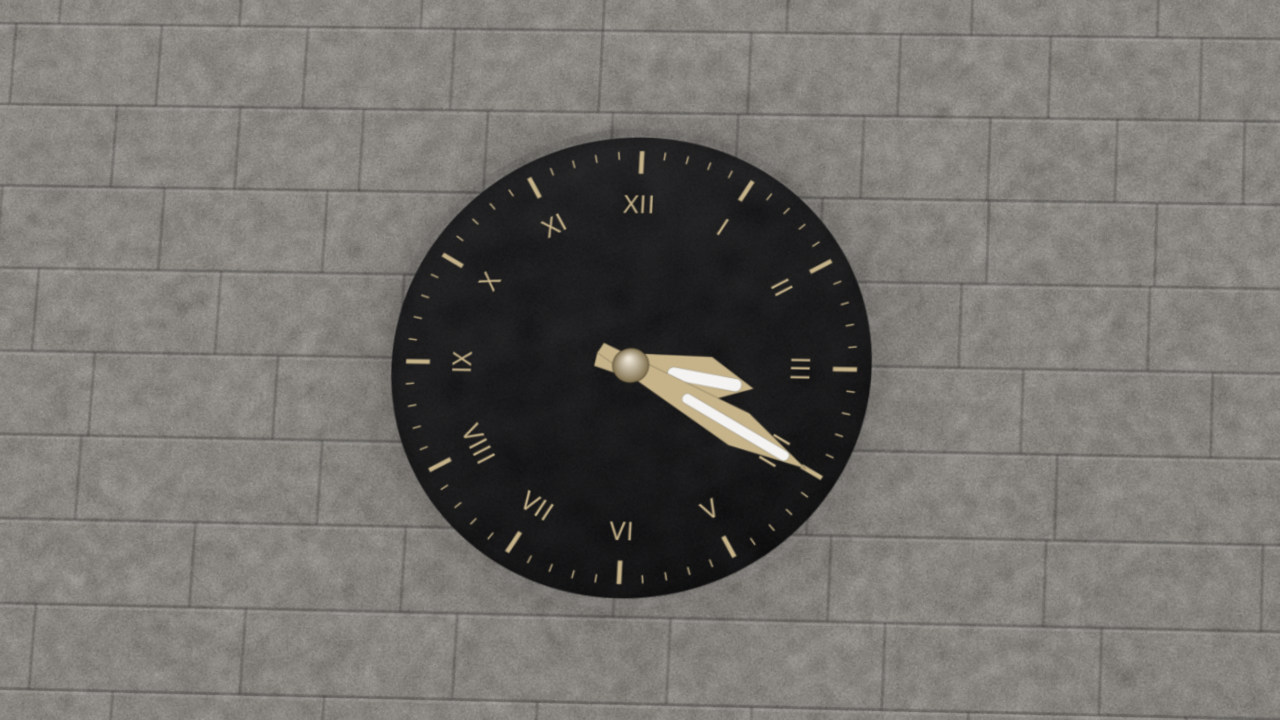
3,20
